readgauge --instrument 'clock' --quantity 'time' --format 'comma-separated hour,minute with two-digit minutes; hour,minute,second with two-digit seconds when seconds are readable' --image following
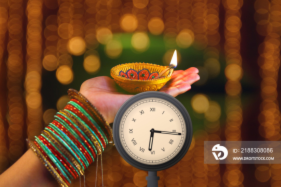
6,16
